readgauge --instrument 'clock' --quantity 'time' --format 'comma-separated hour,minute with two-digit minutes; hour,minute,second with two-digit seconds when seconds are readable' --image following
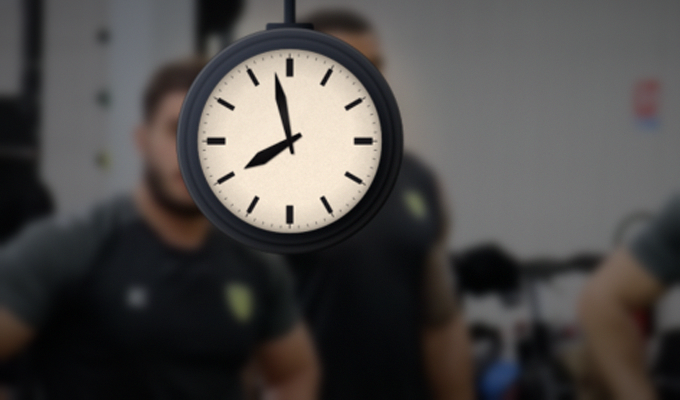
7,58
